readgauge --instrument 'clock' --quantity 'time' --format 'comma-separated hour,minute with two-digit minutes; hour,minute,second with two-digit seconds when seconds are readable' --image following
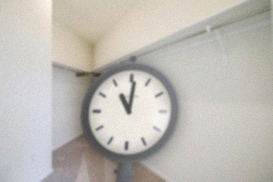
11,01
